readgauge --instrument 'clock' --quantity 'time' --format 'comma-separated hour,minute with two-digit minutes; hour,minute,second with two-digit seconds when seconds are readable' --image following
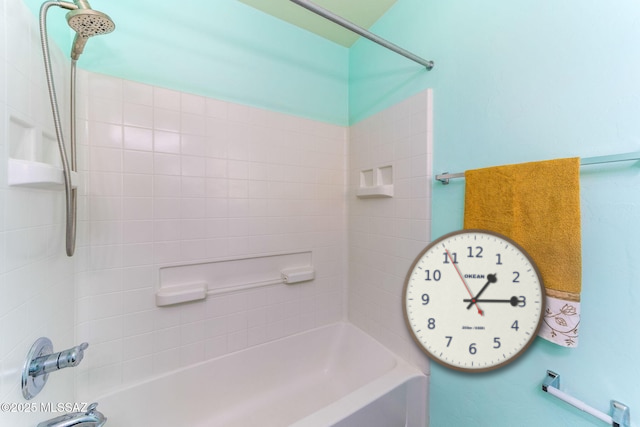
1,14,55
